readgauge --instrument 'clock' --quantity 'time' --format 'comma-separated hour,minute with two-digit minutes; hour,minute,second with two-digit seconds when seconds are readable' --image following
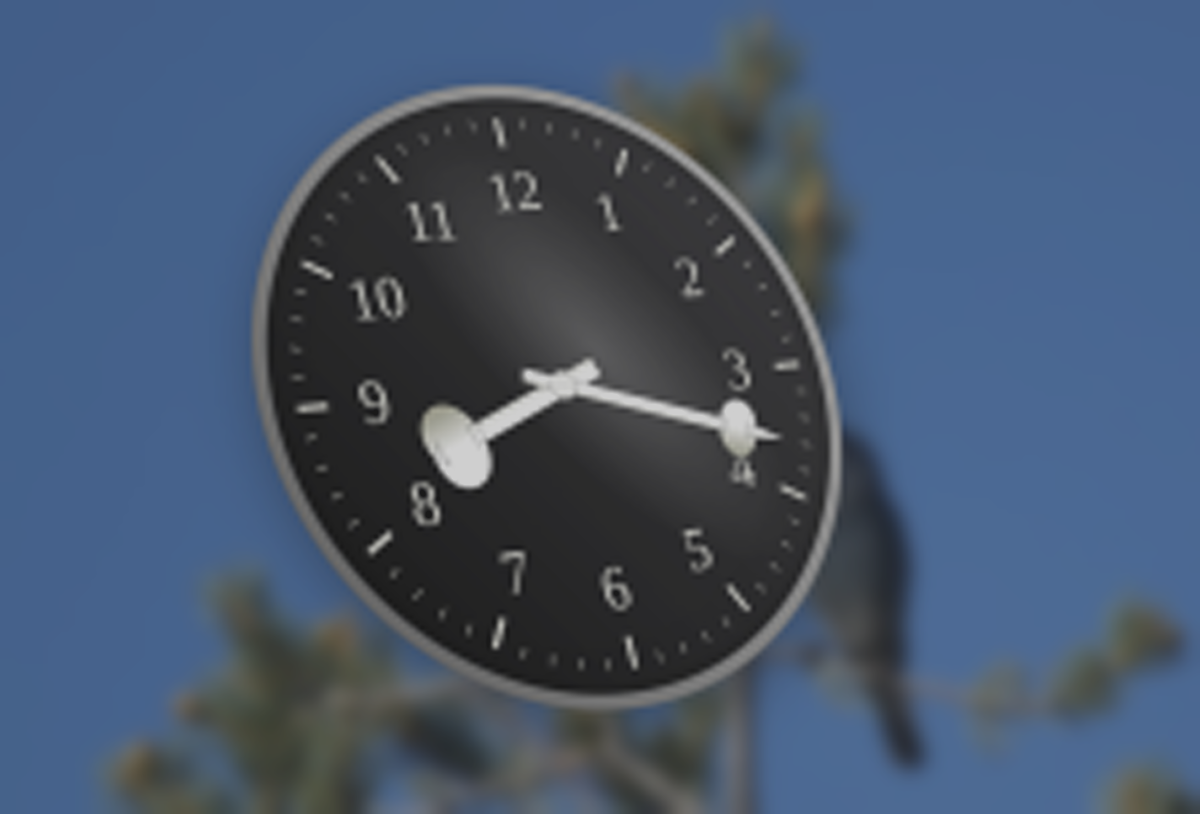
8,18
